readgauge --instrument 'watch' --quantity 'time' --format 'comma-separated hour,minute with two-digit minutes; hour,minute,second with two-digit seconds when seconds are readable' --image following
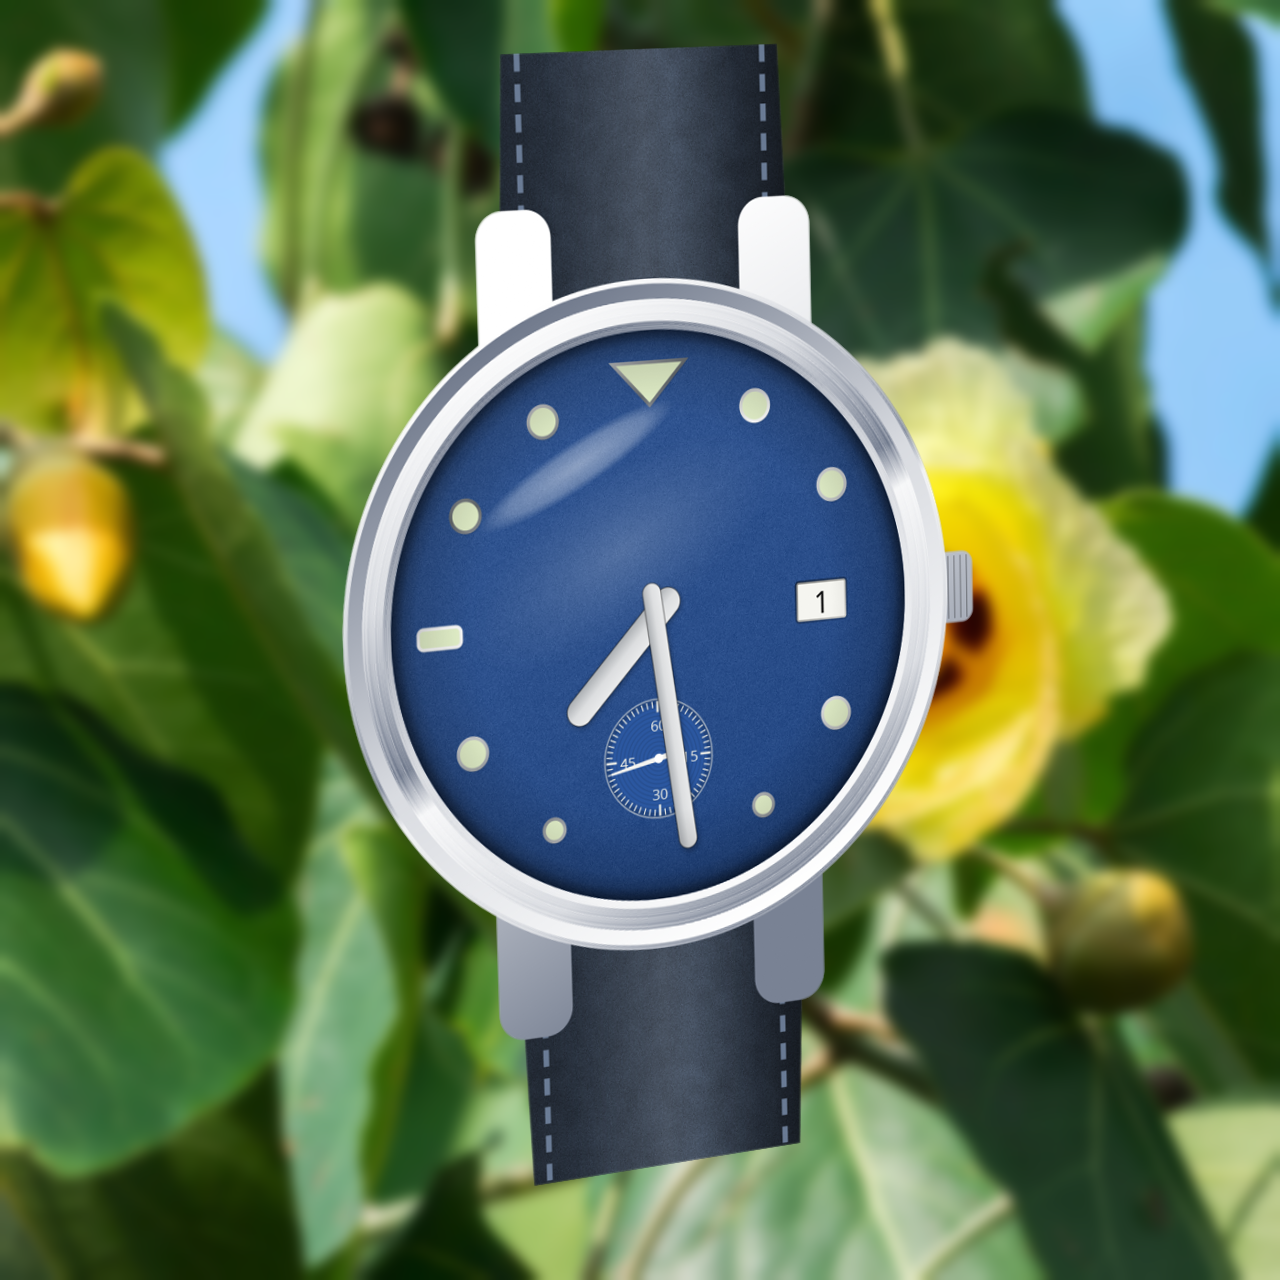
7,28,43
